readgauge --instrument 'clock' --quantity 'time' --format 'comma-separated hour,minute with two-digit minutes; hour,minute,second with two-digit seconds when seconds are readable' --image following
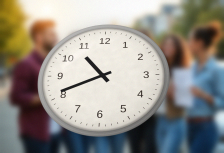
10,41
